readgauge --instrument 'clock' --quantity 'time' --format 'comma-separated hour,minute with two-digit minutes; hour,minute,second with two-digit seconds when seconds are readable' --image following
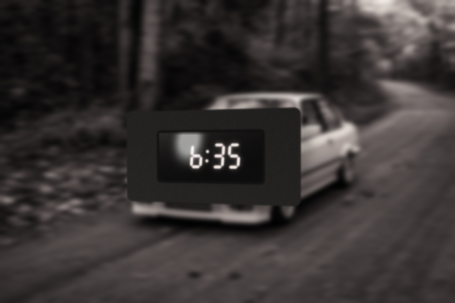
6,35
